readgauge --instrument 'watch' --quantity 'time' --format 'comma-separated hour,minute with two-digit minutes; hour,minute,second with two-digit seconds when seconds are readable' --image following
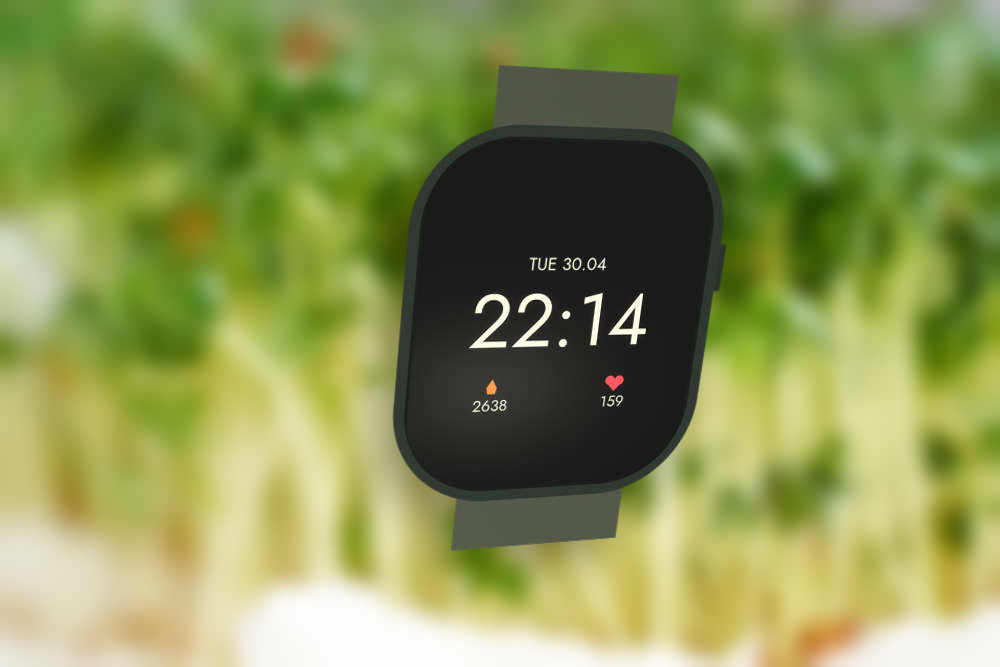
22,14
